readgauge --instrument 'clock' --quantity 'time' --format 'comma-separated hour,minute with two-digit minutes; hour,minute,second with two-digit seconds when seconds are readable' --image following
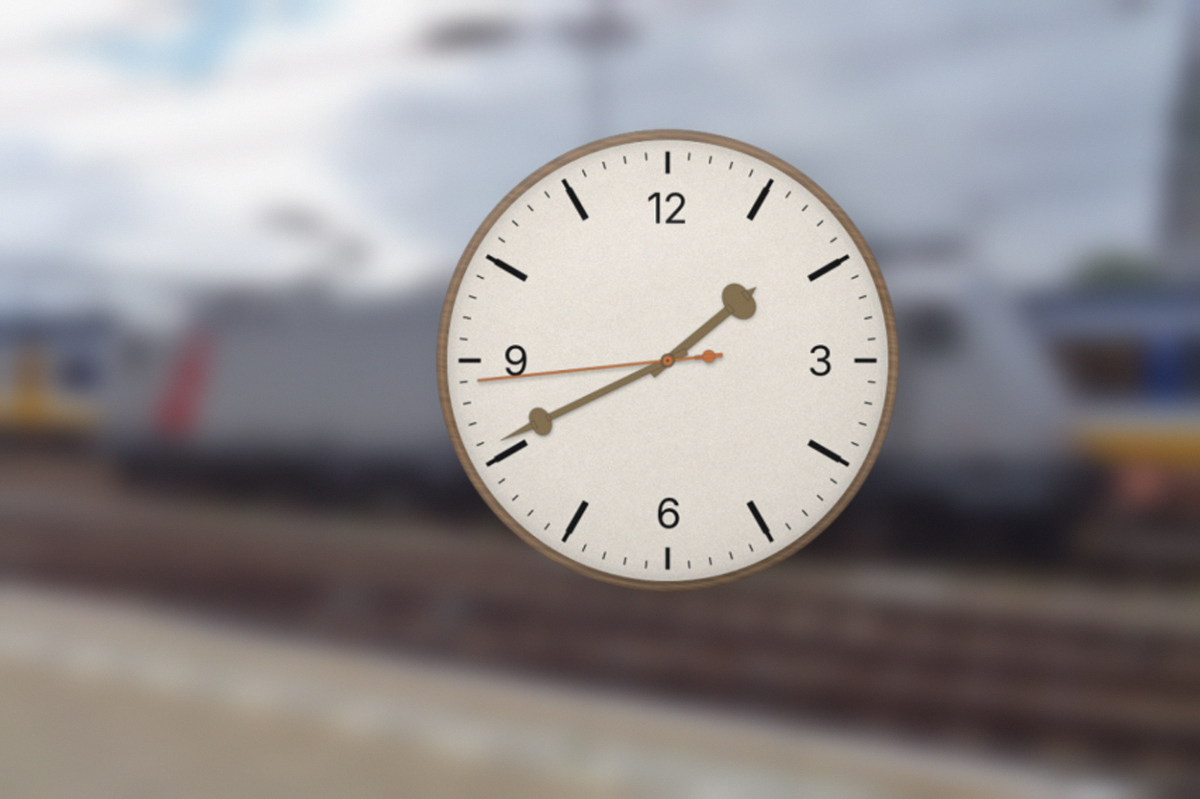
1,40,44
